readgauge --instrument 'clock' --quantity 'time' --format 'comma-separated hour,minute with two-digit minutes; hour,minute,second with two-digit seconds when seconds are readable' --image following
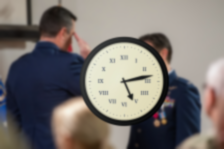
5,13
